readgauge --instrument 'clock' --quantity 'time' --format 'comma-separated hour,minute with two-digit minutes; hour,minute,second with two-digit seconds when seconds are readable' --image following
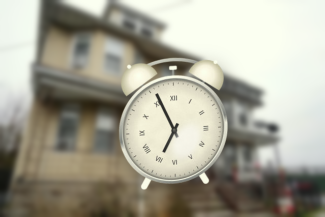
6,56
